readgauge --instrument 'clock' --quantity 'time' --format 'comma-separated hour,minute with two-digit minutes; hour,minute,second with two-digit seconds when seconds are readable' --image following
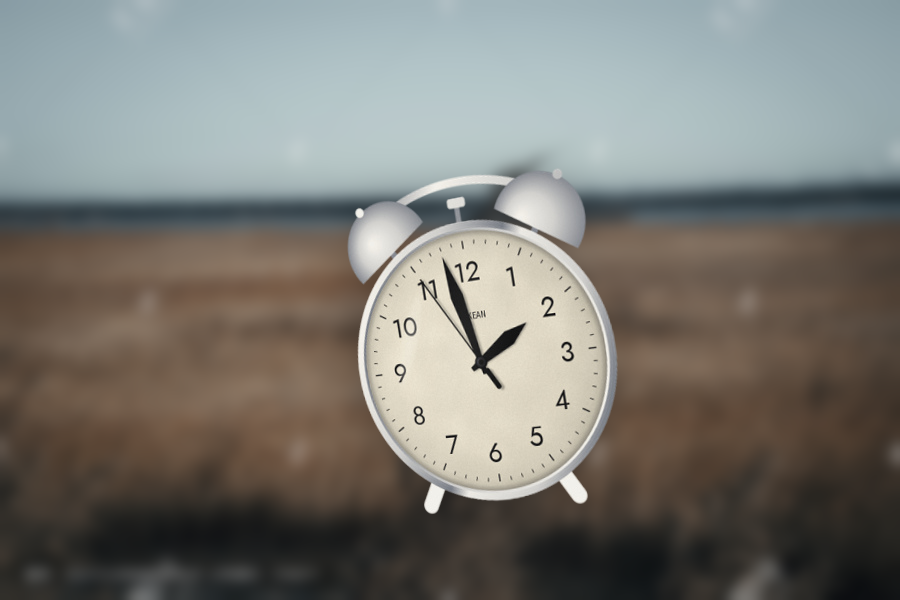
1,57,55
